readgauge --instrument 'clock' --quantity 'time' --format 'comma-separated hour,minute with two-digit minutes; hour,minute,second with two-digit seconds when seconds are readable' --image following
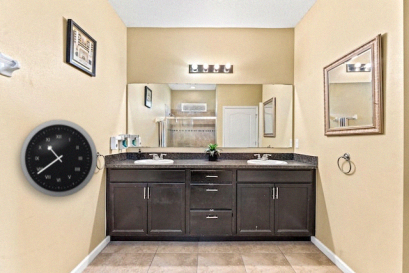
10,39
